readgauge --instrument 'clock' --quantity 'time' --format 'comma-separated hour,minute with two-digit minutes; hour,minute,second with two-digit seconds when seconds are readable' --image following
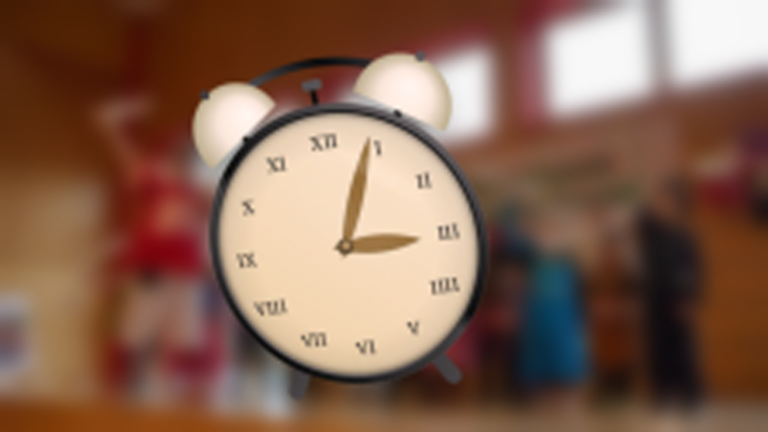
3,04
